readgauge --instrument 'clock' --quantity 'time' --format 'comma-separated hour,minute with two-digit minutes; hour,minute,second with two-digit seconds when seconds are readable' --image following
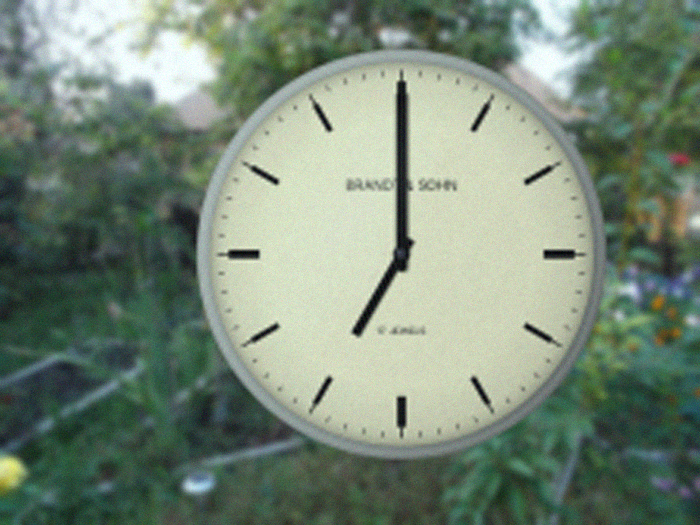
7,00
